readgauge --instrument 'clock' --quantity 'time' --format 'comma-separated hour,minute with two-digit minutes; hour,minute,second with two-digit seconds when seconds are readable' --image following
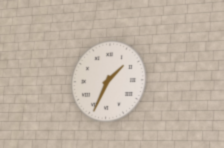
1,34
